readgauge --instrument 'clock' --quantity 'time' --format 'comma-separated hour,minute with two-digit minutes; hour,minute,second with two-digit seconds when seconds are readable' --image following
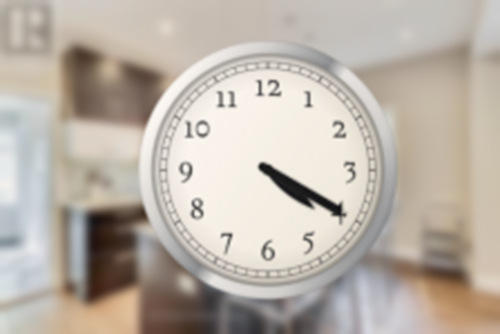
4,20
